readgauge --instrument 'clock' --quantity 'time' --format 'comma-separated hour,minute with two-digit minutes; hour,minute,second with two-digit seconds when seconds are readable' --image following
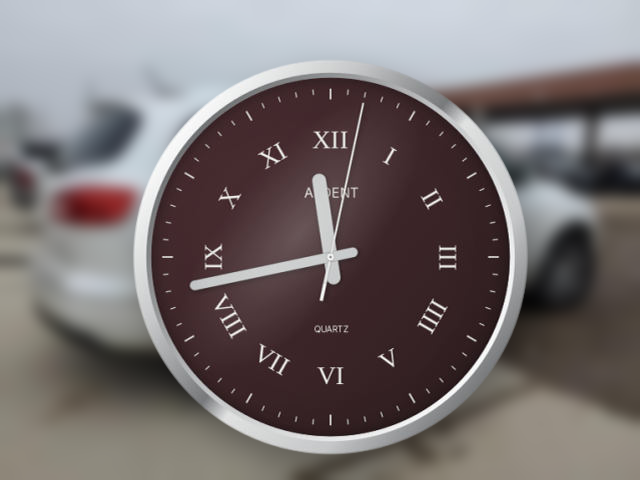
11,43,02
